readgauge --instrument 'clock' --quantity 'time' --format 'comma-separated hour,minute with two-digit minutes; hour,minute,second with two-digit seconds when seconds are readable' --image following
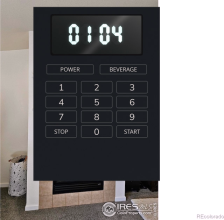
1,04
